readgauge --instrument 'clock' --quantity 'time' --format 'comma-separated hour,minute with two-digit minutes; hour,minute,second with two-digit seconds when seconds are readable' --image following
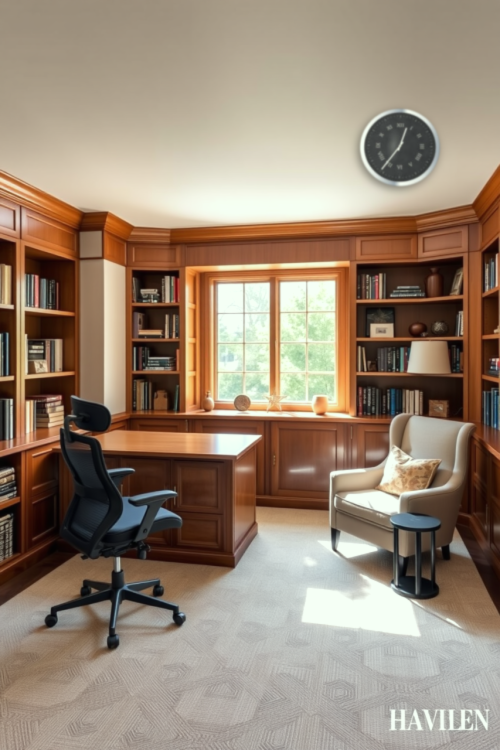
12,36
